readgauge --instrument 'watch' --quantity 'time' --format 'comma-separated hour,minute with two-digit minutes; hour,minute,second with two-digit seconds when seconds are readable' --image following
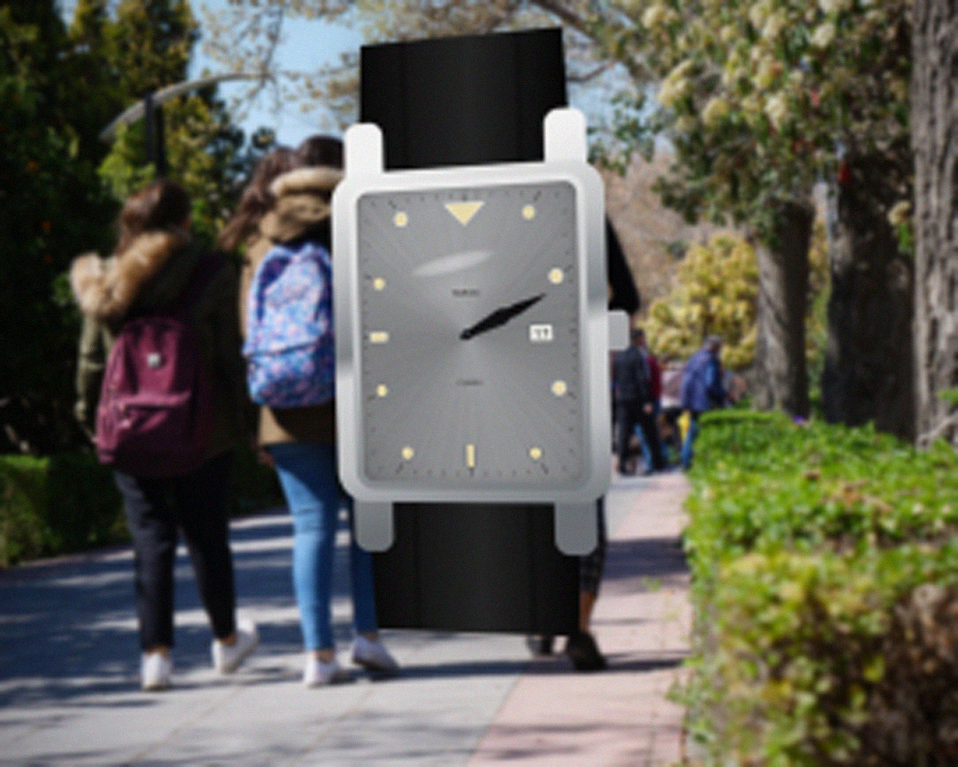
2,11
